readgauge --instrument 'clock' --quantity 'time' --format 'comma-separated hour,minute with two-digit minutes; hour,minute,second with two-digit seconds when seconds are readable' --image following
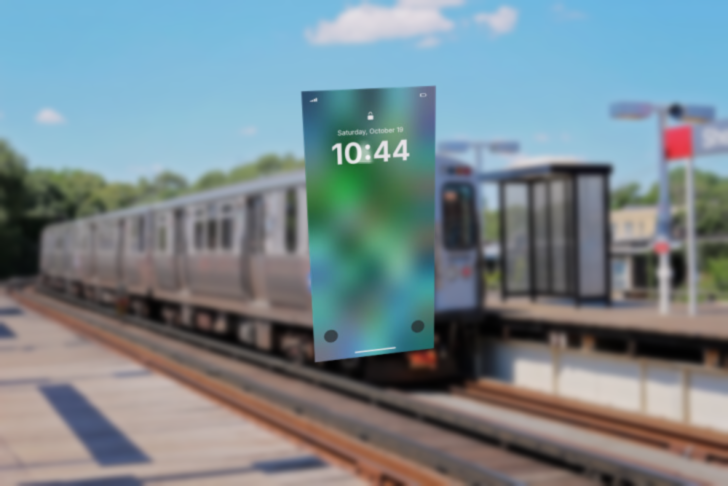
10,44
